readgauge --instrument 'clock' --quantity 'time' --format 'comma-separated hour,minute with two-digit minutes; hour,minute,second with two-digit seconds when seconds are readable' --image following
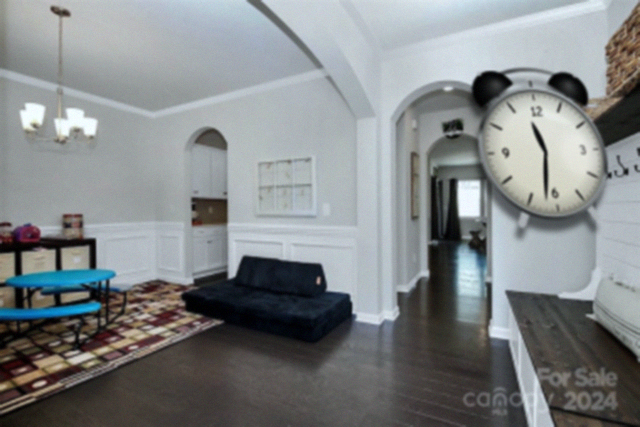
11,32
